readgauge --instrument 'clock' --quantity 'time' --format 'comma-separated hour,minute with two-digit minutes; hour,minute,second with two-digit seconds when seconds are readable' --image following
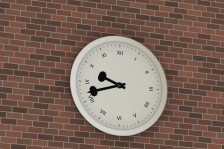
9,42
